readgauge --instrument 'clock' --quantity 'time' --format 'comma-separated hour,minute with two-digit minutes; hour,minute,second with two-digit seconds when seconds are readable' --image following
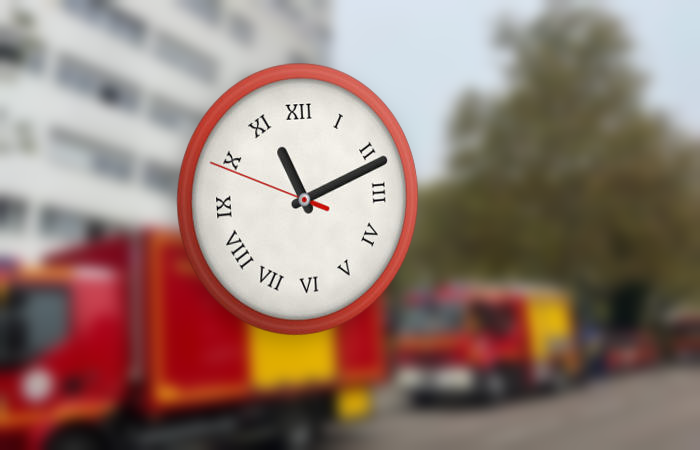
11,11,49
